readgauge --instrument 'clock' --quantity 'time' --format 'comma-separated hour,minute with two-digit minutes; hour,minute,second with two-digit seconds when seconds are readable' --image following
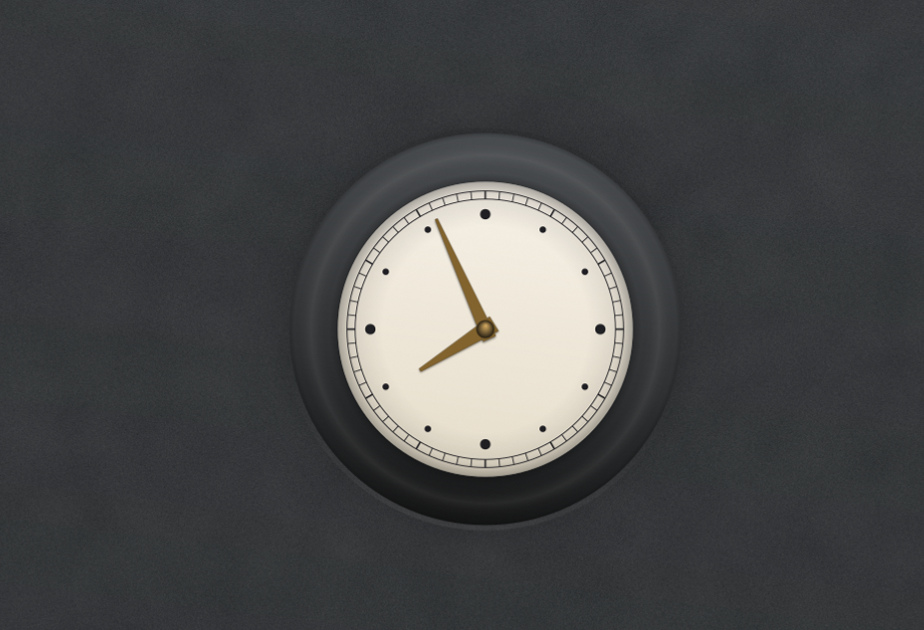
7,56
